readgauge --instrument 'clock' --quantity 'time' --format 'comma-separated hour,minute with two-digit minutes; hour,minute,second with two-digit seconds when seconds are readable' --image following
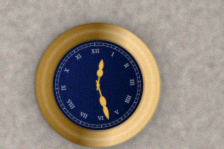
12,28
